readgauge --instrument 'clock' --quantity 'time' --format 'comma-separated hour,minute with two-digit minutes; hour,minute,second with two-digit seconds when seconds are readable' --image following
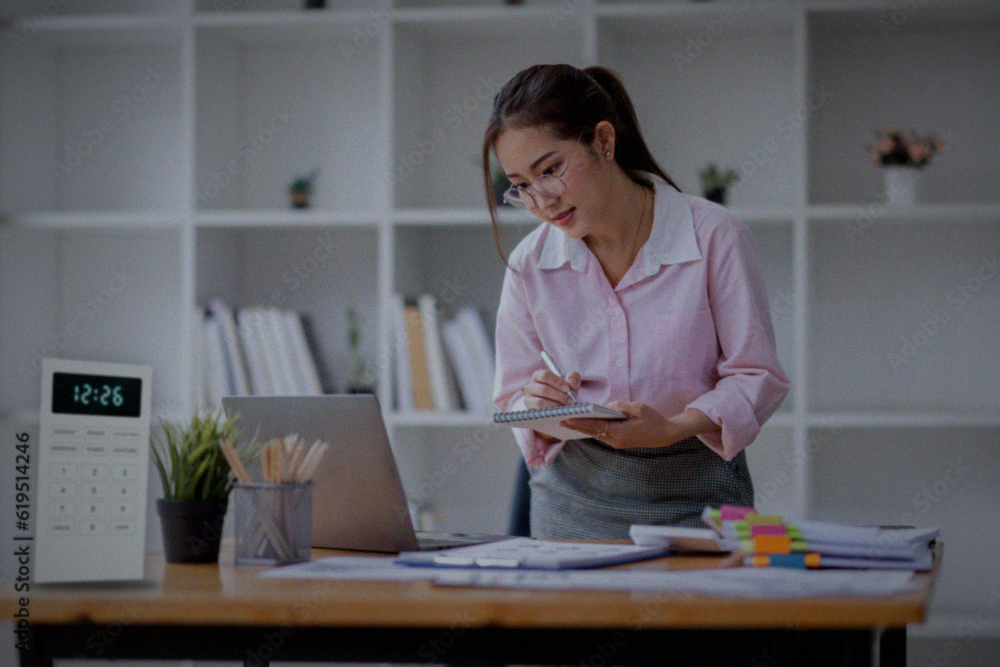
12,26
